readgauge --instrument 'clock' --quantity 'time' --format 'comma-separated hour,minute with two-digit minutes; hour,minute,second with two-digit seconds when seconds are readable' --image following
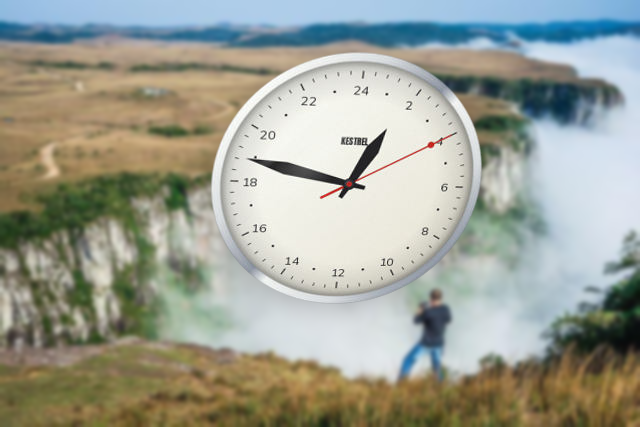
1,47,10
